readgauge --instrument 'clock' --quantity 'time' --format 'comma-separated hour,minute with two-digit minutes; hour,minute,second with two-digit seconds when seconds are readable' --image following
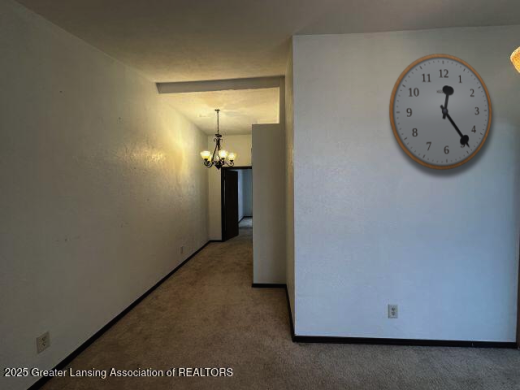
12,24
